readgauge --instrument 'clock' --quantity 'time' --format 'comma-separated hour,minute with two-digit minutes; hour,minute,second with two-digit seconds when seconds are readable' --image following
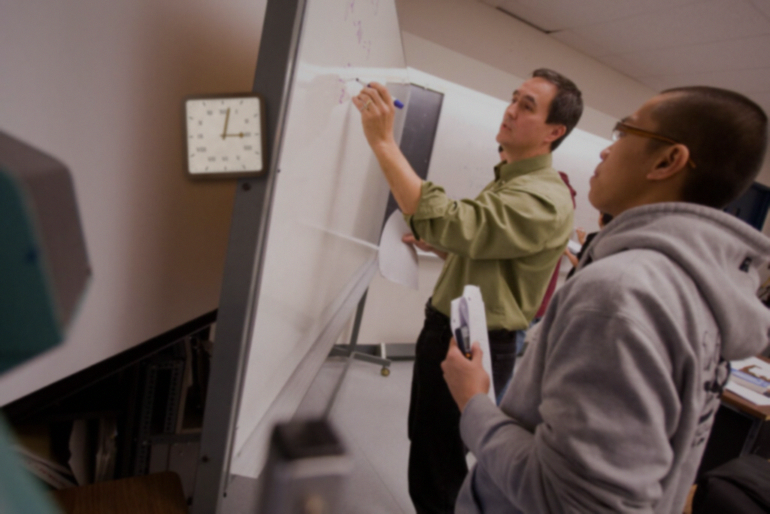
3,02
